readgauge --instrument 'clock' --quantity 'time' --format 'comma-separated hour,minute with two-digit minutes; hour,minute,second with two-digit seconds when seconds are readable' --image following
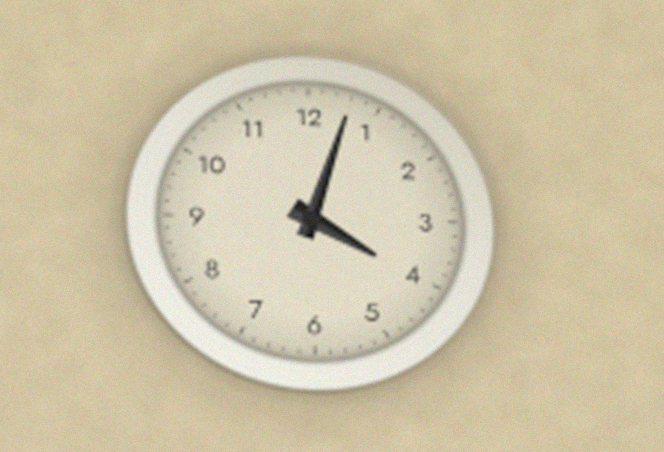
4,03
